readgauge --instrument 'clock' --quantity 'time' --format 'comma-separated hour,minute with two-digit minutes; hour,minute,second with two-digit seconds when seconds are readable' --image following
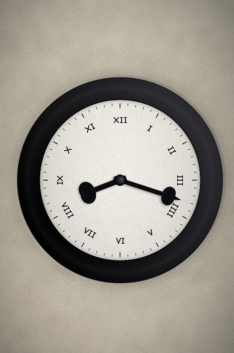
8,18
